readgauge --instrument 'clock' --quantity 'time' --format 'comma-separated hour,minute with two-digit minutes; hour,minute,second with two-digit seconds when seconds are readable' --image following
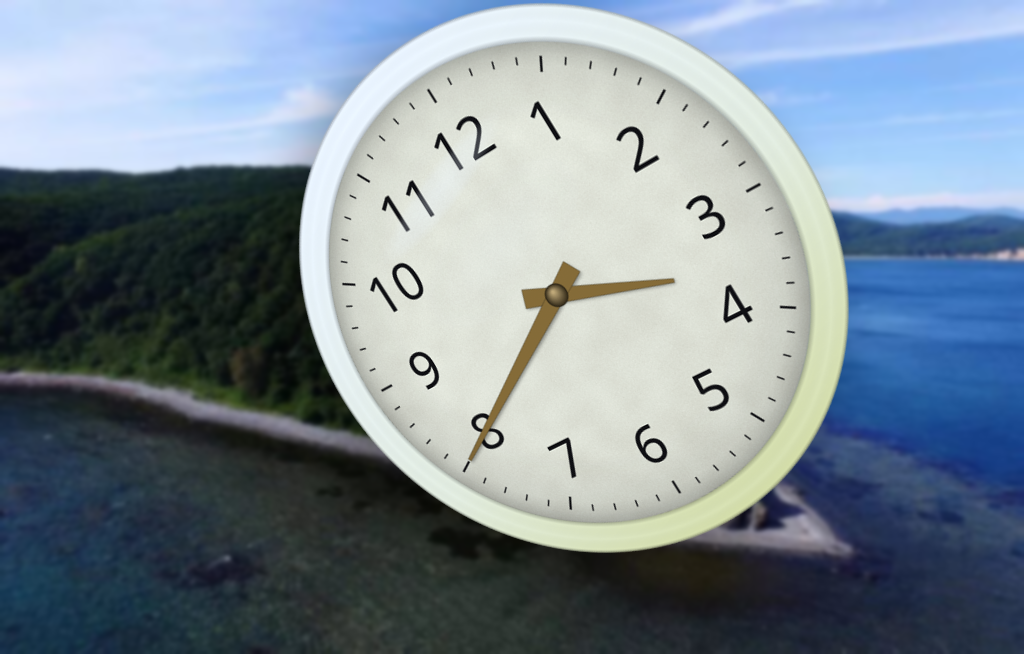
3,40
